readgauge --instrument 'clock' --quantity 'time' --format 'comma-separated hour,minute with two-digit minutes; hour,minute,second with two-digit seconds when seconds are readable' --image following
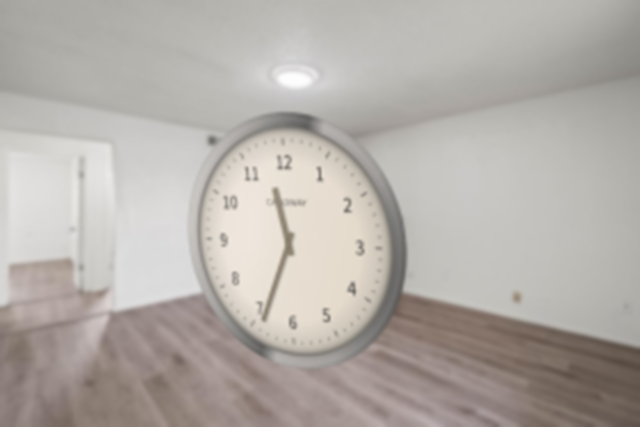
11,34
